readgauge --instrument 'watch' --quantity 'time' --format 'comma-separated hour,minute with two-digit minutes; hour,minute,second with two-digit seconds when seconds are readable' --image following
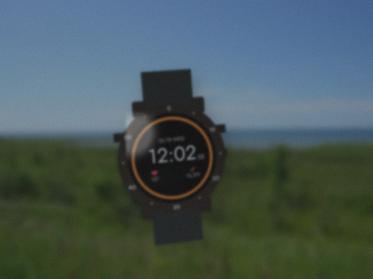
12,02
